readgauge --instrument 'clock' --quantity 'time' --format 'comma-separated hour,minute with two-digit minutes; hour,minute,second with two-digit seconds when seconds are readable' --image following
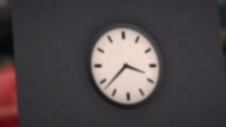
3,38
